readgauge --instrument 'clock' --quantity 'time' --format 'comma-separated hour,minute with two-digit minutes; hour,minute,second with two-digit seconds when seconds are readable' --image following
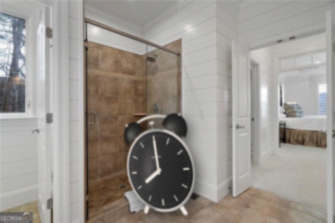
8,00
